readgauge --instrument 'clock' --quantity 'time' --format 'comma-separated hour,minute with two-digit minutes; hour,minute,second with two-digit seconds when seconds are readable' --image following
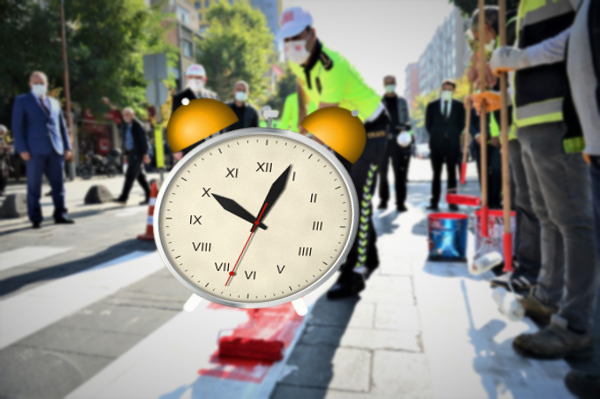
10,03,33
